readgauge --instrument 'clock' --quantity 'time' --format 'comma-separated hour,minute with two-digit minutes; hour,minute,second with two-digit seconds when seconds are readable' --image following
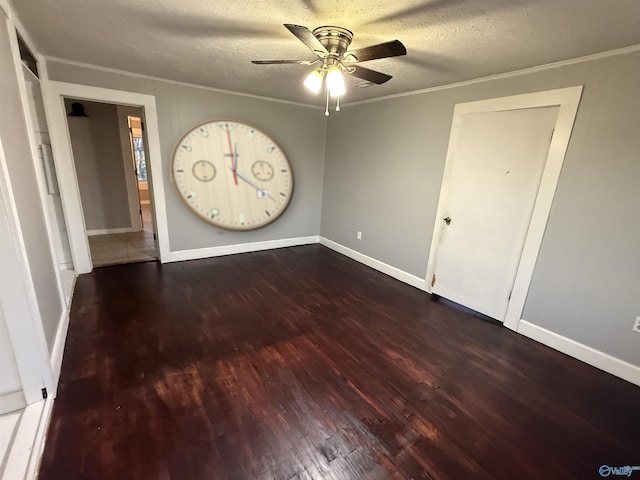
12,22
